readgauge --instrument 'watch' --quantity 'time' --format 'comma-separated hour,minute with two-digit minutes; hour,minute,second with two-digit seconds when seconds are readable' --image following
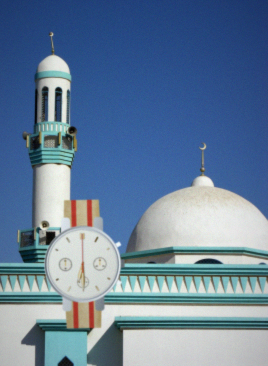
6,30
